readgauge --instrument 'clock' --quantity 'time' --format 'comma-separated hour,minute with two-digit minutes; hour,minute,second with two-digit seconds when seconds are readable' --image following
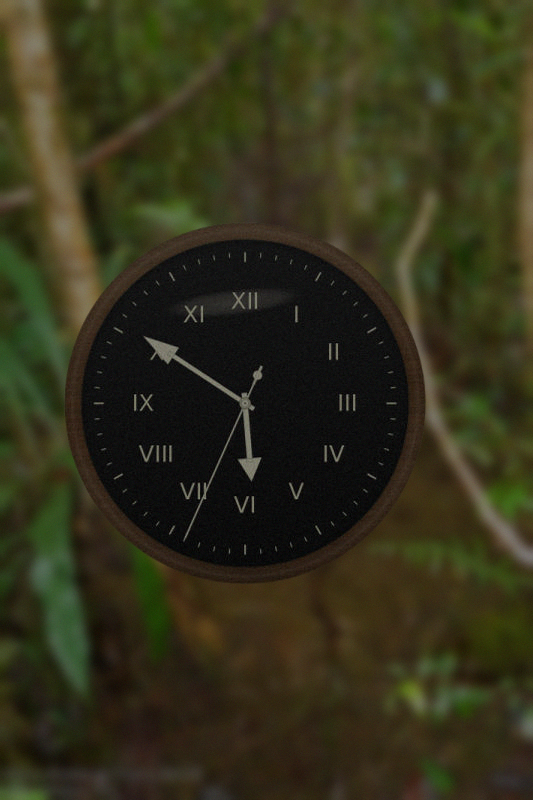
5,50,34
